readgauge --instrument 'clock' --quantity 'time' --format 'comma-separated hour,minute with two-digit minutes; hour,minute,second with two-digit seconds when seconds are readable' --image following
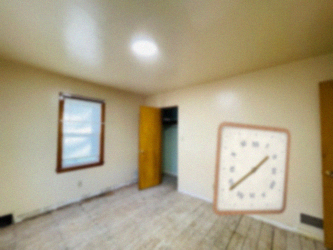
1,39
